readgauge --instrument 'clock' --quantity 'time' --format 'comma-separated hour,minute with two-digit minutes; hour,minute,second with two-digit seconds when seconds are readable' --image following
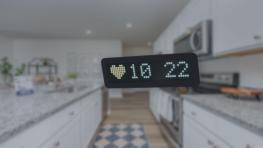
10,22
